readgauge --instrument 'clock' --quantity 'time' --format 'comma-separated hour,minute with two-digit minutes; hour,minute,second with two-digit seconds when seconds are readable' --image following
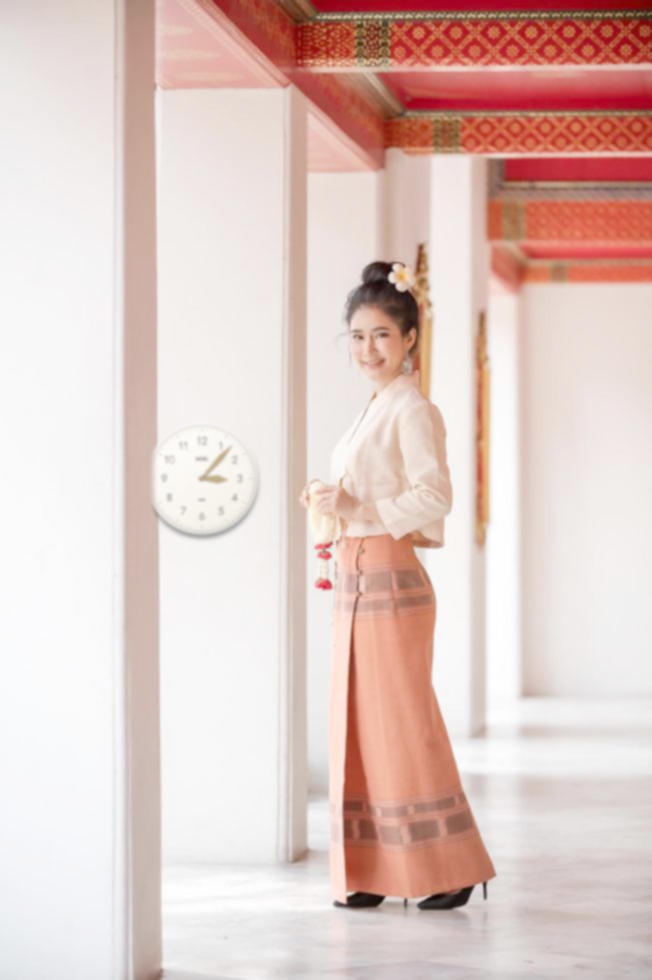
3,07
